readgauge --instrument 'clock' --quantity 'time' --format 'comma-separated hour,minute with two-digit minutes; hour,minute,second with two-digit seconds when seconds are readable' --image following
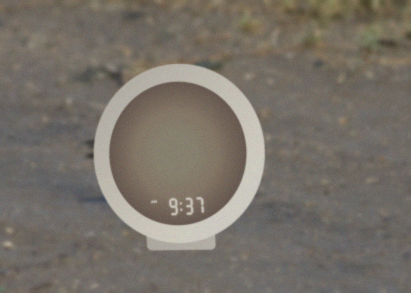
9,37
